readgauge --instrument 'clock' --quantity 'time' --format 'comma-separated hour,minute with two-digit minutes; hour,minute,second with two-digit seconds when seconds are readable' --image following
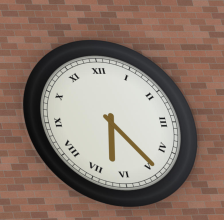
6,24
